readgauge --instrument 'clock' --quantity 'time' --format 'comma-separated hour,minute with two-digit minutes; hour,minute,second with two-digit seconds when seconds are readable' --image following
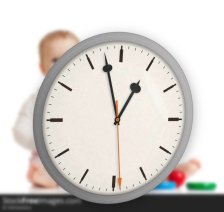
12,57,29
